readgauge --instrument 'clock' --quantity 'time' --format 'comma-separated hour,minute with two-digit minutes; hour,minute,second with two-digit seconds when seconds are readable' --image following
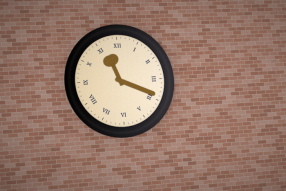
11,19
